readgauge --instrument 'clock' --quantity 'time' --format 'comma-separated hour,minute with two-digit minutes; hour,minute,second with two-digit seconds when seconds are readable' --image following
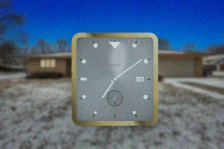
7,09
